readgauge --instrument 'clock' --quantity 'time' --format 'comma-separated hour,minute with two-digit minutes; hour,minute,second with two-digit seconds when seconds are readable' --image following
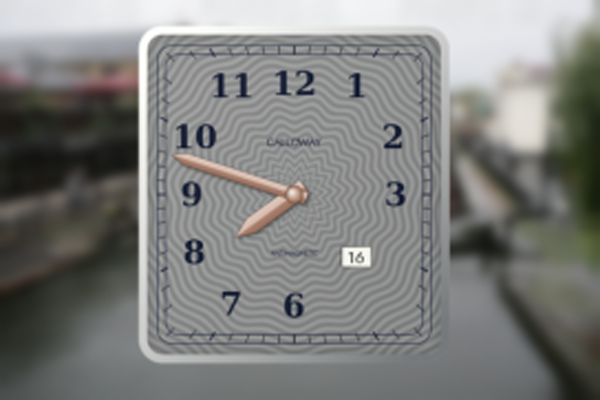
7,48
